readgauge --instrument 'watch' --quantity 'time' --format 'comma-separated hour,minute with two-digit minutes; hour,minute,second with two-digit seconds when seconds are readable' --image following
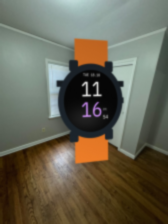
11,16
